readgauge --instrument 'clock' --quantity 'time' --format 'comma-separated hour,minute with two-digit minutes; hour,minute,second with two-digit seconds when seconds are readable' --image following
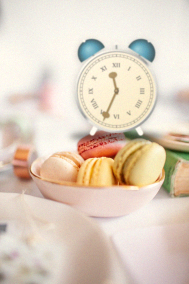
11,34
